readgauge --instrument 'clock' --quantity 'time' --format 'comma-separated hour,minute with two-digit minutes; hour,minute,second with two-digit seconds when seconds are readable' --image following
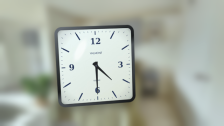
4,30
